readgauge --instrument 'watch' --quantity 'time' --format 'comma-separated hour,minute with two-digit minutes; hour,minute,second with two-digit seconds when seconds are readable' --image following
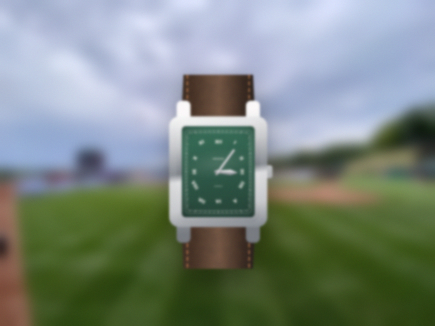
3,06
